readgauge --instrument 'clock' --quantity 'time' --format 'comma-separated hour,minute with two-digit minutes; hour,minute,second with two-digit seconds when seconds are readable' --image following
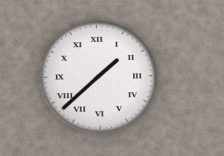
1,38
